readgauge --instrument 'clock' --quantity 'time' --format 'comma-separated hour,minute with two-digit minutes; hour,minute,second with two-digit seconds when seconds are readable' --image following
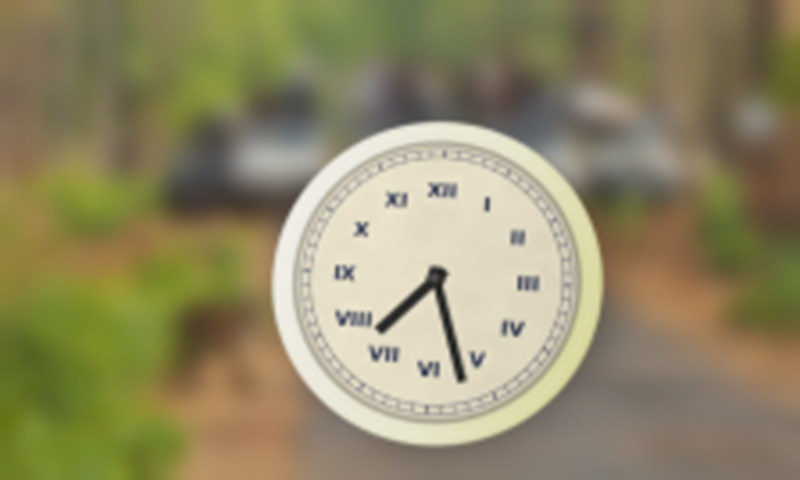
7,27
